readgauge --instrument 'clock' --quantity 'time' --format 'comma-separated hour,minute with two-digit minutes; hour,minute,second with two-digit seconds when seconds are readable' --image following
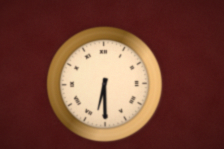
6,30
